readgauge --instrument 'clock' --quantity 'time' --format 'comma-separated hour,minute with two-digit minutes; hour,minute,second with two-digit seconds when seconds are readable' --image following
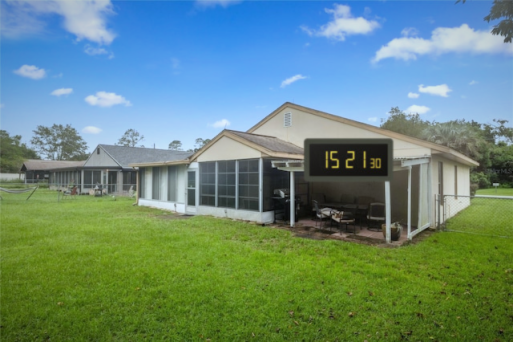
15,21,30
